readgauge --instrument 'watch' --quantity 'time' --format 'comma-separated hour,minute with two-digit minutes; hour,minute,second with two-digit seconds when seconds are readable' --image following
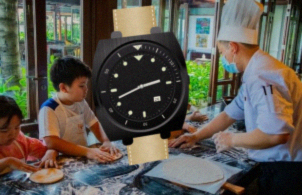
2,42
